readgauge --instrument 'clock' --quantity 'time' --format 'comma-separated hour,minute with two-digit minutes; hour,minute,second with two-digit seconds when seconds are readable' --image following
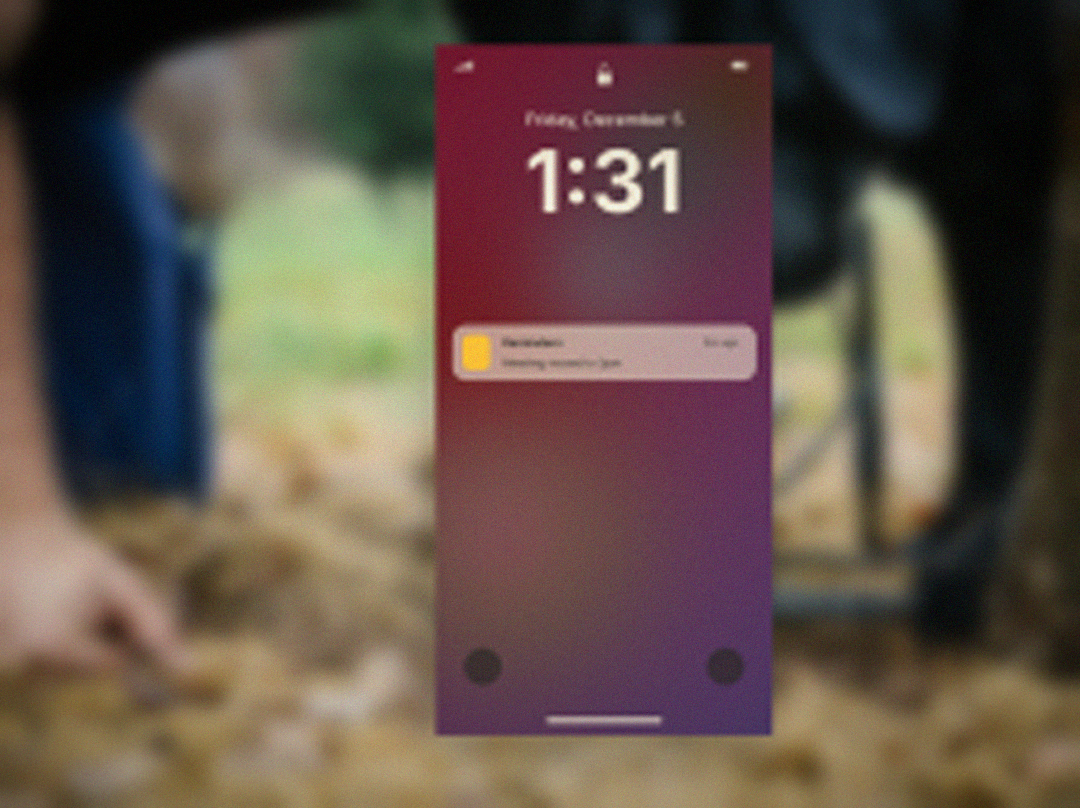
1,31
